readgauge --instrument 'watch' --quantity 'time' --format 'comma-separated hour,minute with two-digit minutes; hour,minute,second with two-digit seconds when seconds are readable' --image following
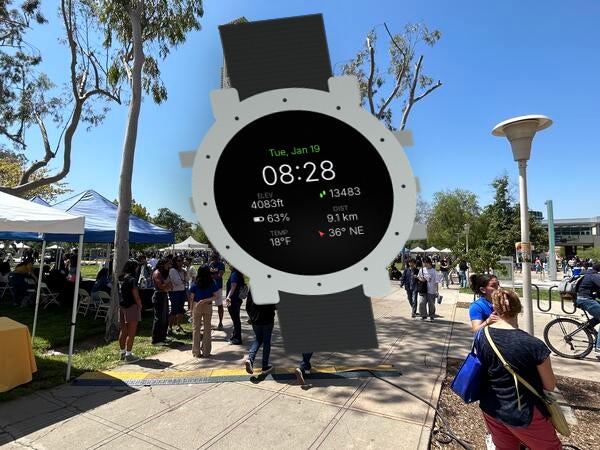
8,28
